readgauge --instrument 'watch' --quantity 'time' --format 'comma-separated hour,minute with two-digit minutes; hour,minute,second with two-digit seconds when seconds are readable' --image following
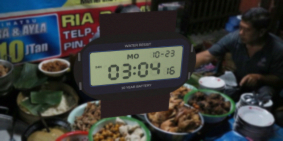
3,04,16
